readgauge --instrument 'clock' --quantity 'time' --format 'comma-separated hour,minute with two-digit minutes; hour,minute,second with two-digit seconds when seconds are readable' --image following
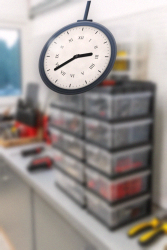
2,39
